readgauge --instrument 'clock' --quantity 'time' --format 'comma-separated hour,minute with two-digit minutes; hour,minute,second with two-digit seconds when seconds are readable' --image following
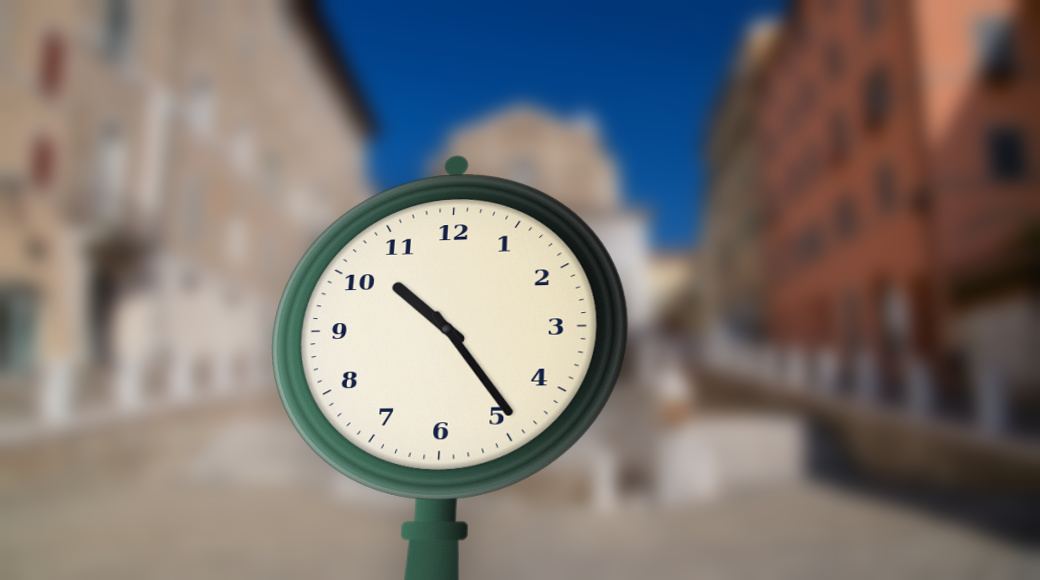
10,24
